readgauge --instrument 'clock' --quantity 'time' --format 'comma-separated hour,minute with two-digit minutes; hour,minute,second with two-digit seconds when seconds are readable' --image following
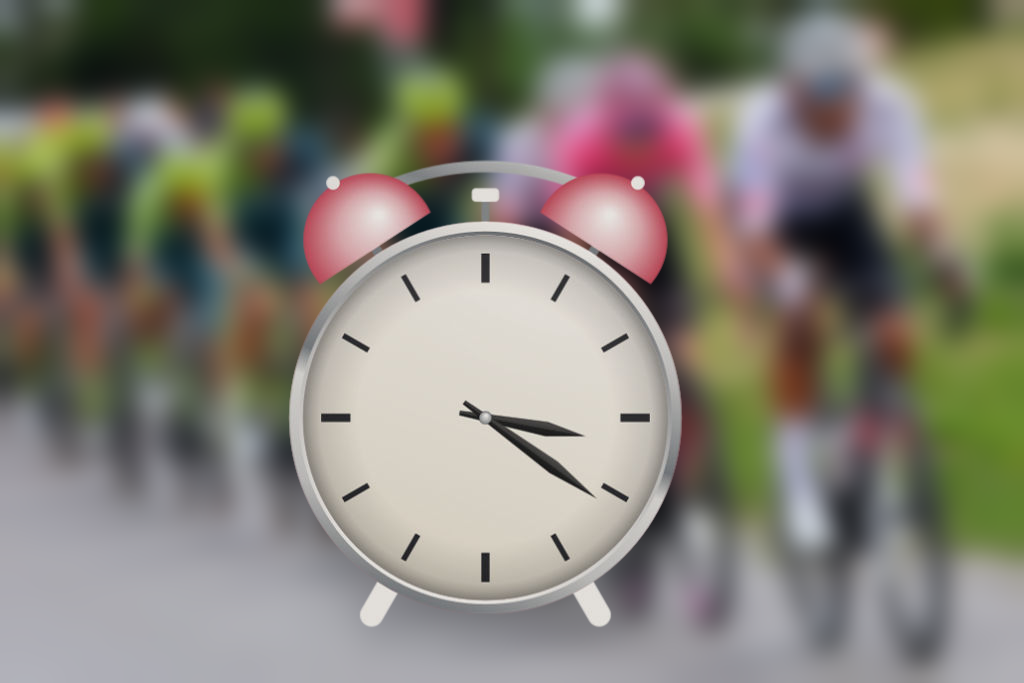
3,21
